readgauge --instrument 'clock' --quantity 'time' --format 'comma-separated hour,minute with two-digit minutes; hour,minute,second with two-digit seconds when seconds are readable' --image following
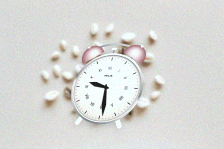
9,29
